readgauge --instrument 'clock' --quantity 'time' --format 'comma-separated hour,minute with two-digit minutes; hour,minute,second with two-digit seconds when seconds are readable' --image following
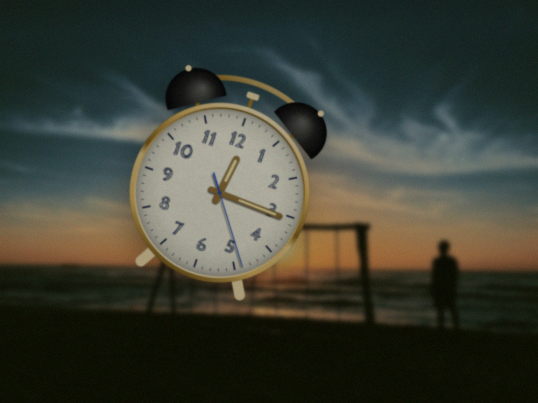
12,15,24
